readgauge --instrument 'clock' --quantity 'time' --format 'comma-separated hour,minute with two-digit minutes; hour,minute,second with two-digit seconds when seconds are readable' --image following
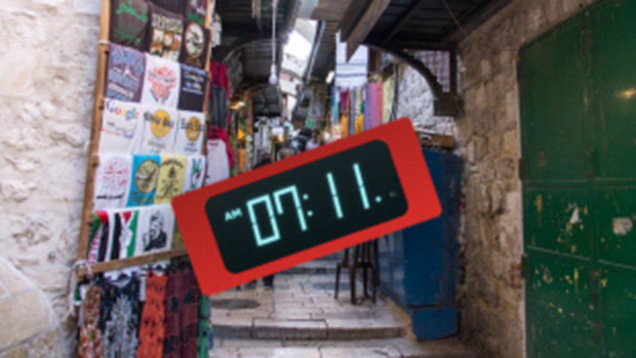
7,11
